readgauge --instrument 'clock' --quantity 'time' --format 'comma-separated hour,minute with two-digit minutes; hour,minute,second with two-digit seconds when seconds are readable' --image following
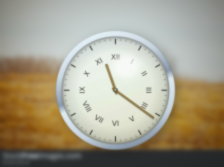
11,21
